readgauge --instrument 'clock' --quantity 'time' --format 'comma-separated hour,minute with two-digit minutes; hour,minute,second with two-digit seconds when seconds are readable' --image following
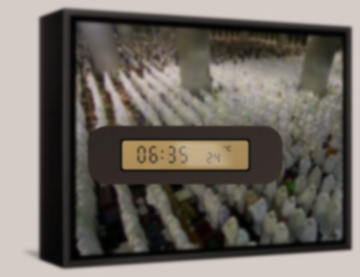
6,35
